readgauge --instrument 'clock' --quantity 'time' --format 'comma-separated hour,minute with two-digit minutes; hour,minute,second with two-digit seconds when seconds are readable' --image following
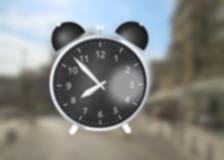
7,53
